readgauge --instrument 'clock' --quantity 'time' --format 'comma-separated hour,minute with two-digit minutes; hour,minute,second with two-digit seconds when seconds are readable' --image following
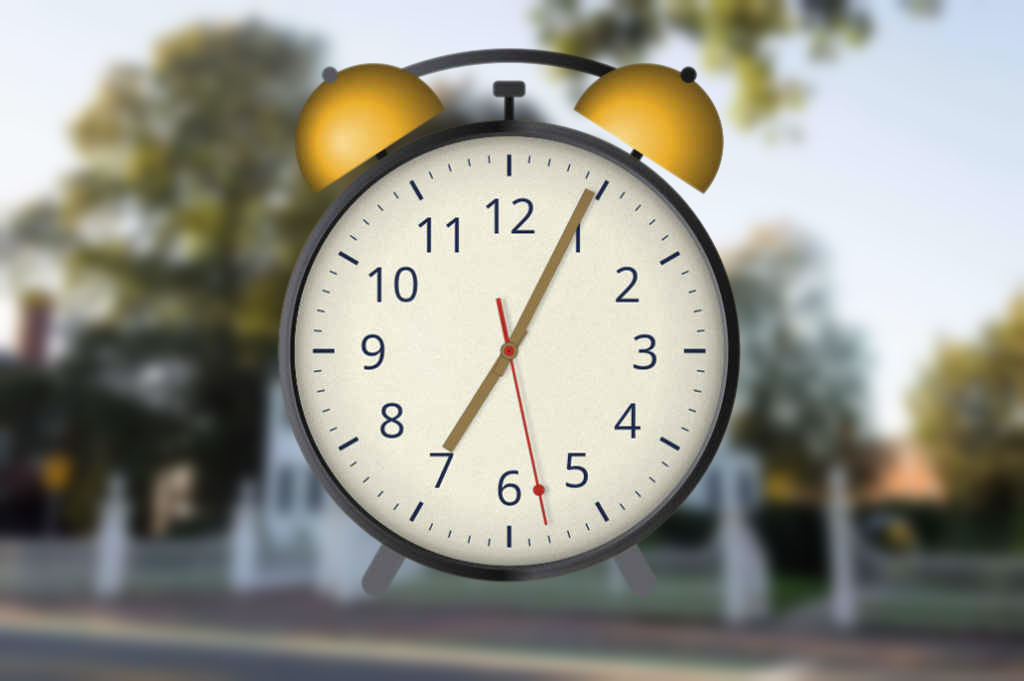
7,04,28
